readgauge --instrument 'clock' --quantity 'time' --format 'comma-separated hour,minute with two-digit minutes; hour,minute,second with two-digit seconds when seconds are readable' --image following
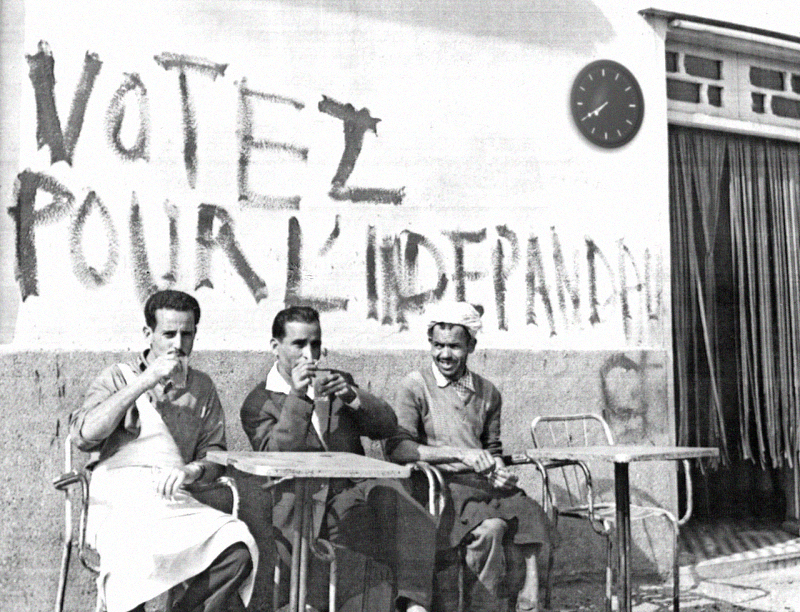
7,40
